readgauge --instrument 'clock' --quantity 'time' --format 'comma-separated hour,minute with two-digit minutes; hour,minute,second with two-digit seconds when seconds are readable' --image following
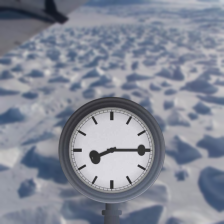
8,15
